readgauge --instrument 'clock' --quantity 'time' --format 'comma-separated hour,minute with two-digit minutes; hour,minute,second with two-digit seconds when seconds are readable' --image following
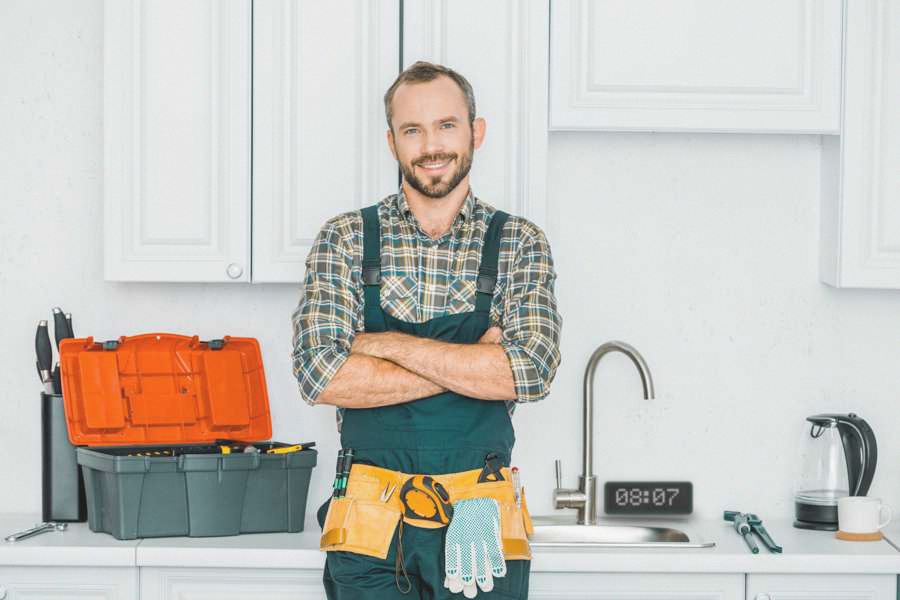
8,07
